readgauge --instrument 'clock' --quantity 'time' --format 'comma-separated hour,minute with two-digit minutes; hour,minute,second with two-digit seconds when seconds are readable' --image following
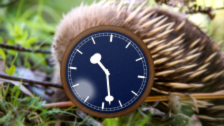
10,28
